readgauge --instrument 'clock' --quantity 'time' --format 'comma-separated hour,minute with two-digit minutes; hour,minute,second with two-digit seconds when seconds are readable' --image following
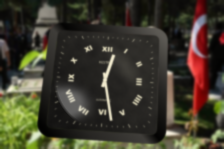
12,28
